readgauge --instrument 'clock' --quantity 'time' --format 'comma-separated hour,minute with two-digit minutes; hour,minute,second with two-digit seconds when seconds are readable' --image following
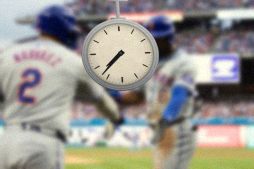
7,37
